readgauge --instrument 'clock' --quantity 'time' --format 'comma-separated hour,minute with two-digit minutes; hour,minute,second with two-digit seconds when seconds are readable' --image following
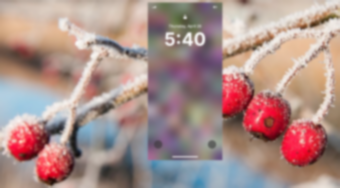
5,40
